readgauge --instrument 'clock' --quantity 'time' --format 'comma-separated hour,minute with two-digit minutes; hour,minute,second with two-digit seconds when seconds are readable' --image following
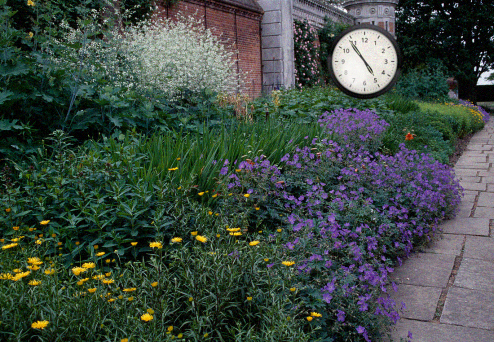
4,54
